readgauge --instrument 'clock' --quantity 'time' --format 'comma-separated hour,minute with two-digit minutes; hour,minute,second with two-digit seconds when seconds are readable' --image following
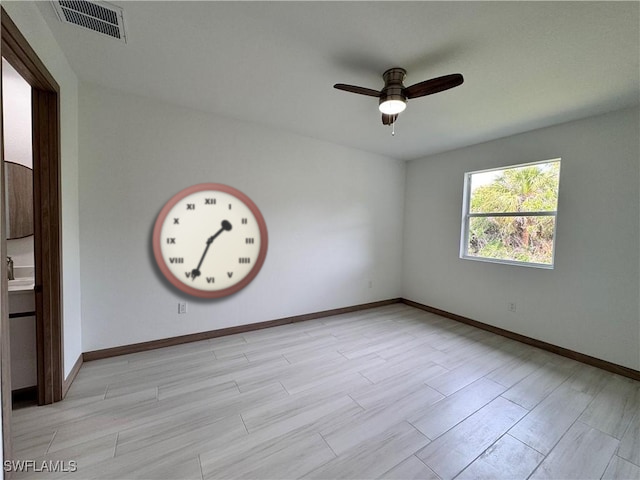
1,34
